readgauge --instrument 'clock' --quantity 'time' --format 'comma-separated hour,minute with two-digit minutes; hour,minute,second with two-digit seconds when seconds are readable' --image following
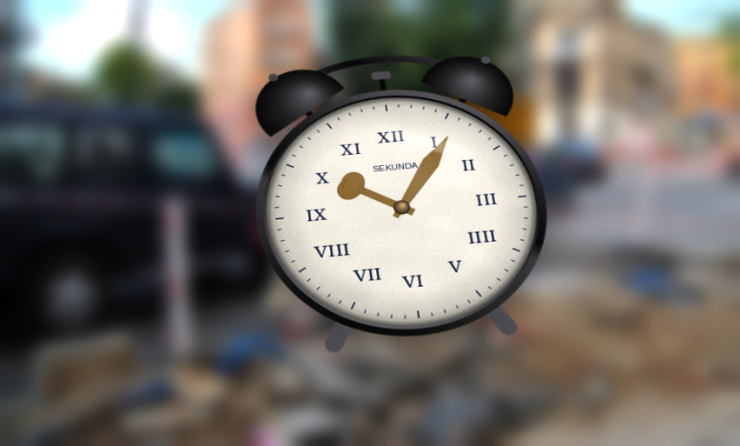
10,06
